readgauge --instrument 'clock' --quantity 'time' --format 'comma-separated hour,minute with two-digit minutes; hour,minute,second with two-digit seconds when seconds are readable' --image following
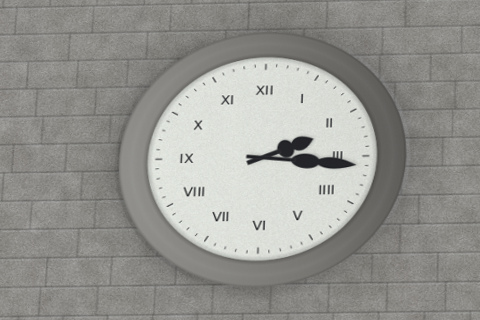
2,16
